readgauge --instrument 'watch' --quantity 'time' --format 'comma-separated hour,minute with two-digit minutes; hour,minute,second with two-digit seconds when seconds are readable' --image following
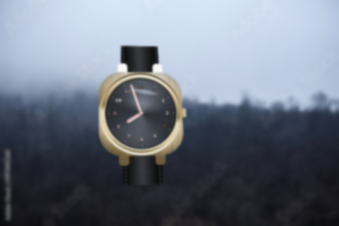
7,57
